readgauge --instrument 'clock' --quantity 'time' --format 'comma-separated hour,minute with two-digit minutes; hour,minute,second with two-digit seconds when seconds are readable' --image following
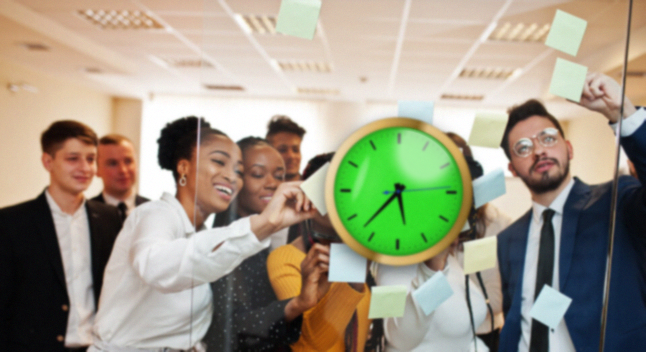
5,37,14
